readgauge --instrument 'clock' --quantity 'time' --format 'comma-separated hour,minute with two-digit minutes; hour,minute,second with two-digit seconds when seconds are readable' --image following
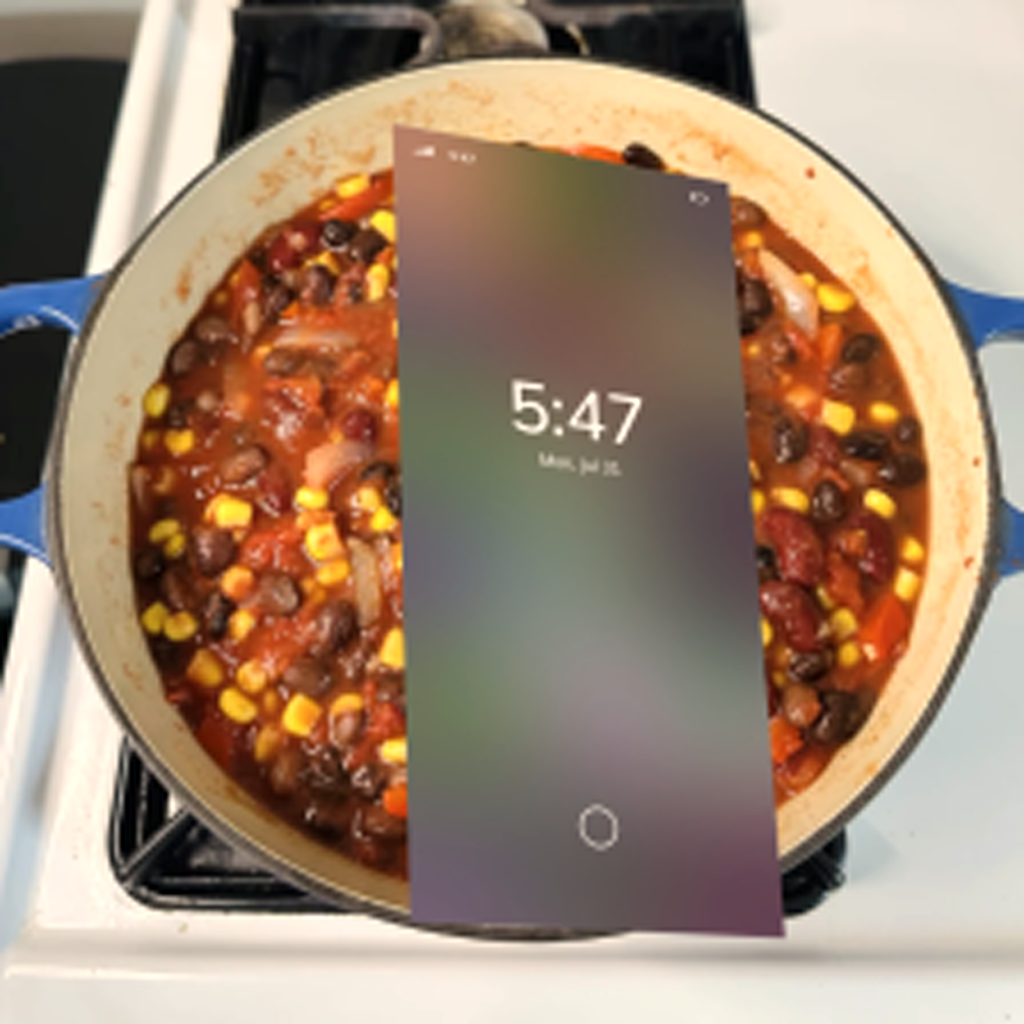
5,47
